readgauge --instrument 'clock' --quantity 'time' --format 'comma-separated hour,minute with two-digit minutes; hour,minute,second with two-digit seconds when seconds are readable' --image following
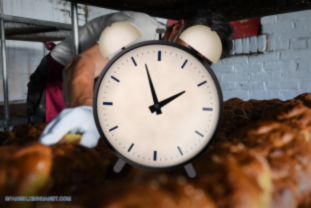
1,57
